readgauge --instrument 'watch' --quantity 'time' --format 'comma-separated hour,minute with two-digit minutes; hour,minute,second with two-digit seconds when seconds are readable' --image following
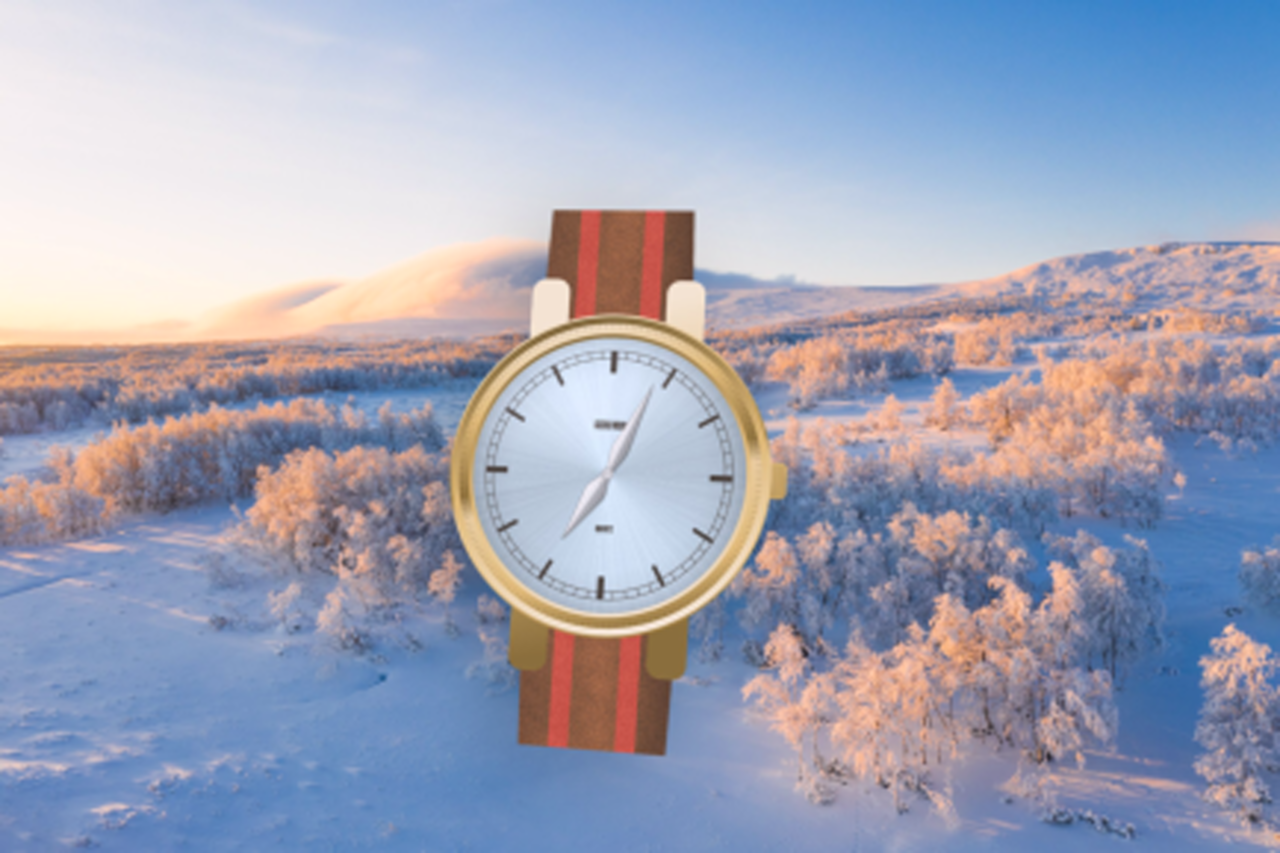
7,04
